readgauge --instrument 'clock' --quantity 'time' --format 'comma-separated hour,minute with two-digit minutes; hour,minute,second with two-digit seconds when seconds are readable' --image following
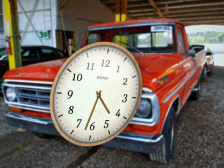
4,32
